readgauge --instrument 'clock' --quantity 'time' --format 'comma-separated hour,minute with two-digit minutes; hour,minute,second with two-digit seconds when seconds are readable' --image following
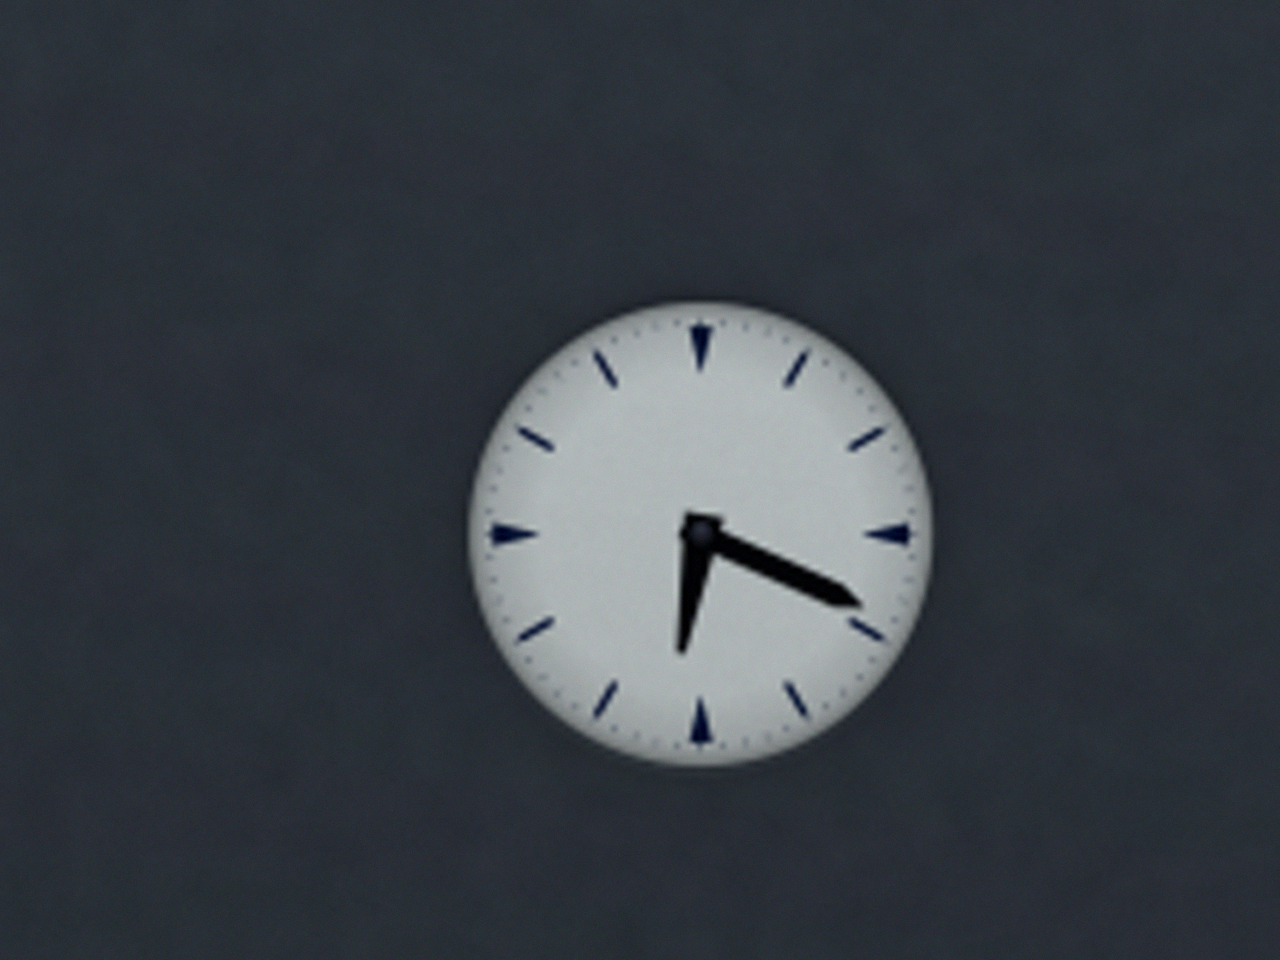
6,19
